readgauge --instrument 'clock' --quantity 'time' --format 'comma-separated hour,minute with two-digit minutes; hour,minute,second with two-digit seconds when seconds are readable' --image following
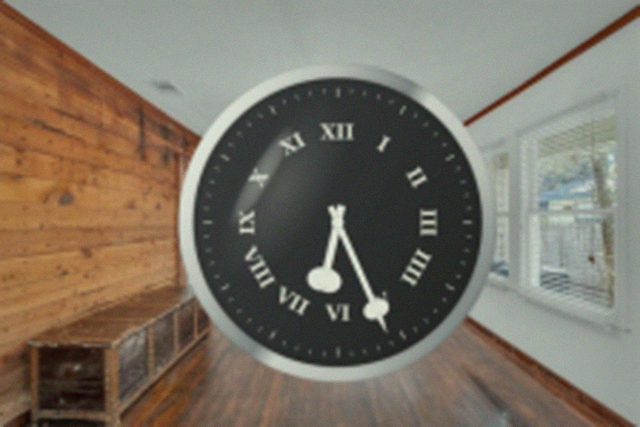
6,26
